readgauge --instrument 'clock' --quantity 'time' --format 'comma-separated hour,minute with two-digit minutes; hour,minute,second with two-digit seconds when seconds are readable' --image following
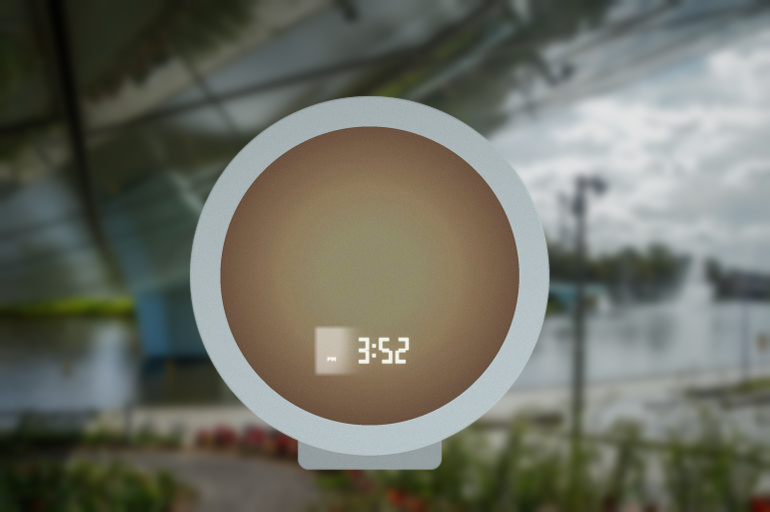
3,52
